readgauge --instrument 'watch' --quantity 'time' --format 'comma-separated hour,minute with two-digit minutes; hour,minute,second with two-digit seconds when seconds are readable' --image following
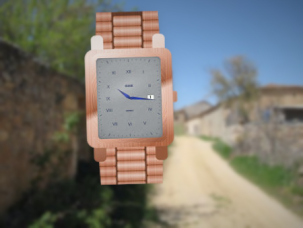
10,16
